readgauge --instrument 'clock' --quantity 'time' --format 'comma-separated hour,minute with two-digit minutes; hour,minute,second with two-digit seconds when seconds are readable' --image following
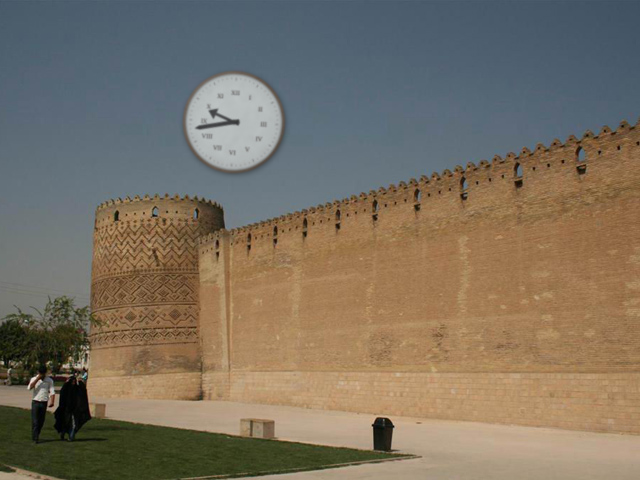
9,43
